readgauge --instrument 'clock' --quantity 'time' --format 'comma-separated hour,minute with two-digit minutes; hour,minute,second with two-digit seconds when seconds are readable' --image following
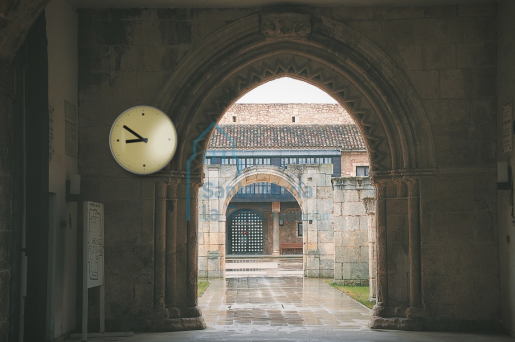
8,51
